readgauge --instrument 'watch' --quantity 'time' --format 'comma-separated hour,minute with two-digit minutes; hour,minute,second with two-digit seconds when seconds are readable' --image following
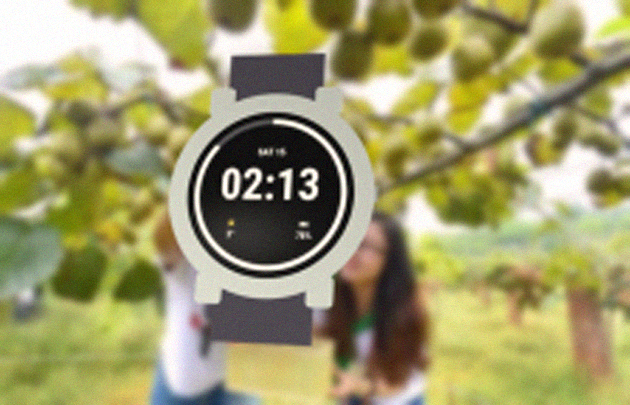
2,13
